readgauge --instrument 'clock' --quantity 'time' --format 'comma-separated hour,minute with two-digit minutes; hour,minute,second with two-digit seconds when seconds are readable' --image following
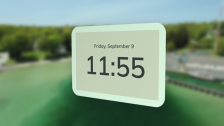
11,55
